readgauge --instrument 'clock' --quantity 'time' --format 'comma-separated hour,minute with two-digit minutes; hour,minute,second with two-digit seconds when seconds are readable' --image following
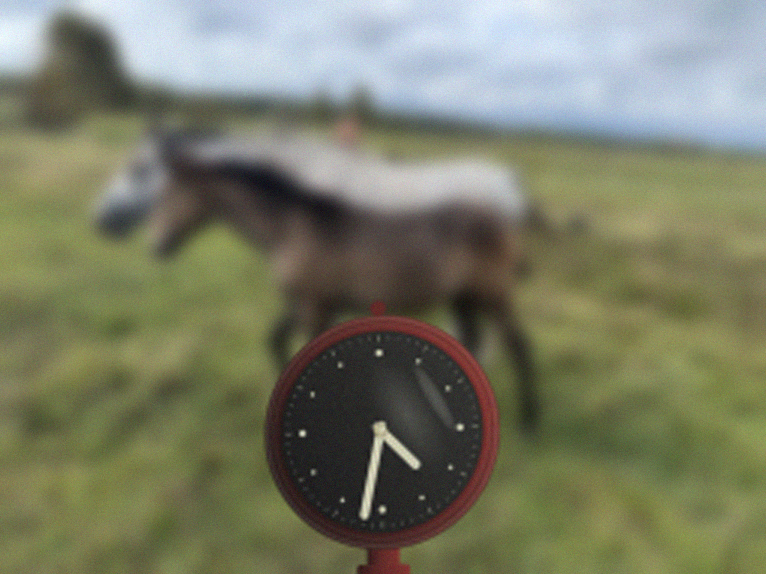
4,32
